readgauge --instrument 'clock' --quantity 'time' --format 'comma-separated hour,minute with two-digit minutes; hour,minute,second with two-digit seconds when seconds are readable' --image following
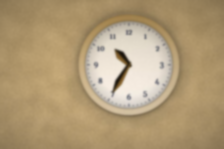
10,35
